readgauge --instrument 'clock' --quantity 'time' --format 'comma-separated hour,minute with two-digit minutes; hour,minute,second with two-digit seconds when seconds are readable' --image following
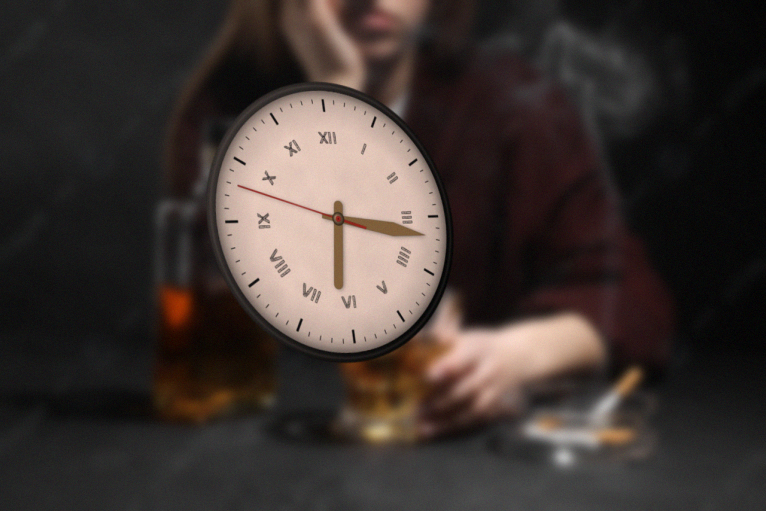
6,16,48
